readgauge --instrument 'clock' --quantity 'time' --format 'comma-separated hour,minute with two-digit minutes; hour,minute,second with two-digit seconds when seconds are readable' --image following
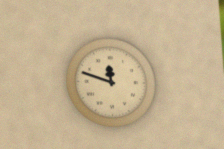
11,48
